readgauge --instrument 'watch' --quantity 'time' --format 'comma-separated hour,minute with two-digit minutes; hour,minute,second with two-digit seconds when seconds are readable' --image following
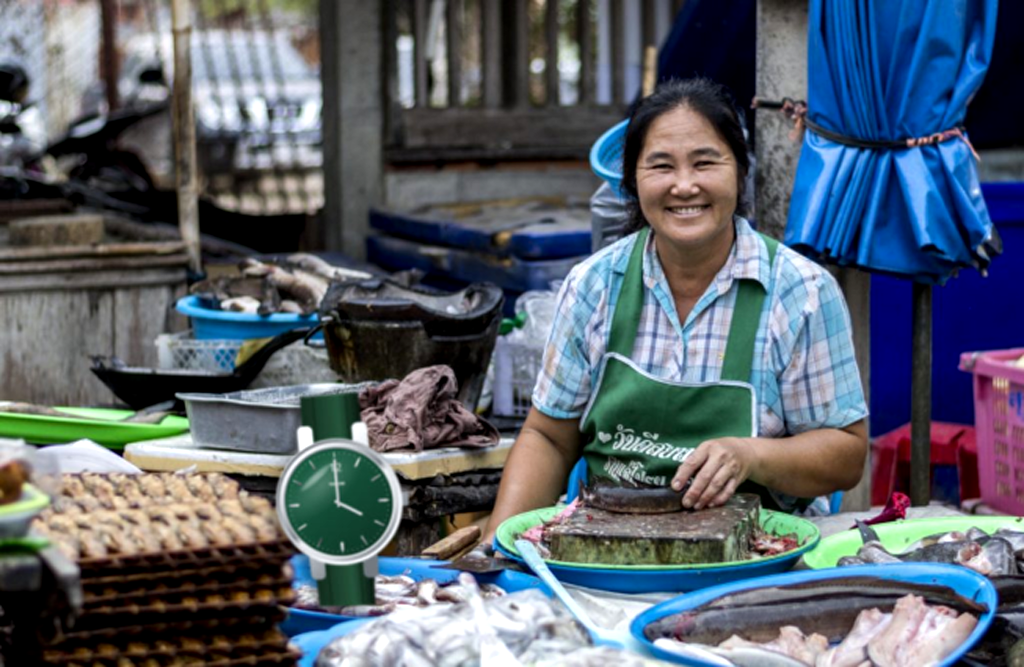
4,00
